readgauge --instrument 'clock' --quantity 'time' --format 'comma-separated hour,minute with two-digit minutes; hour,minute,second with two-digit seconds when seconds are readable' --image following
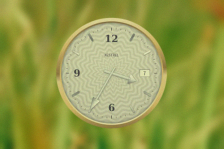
3,35
